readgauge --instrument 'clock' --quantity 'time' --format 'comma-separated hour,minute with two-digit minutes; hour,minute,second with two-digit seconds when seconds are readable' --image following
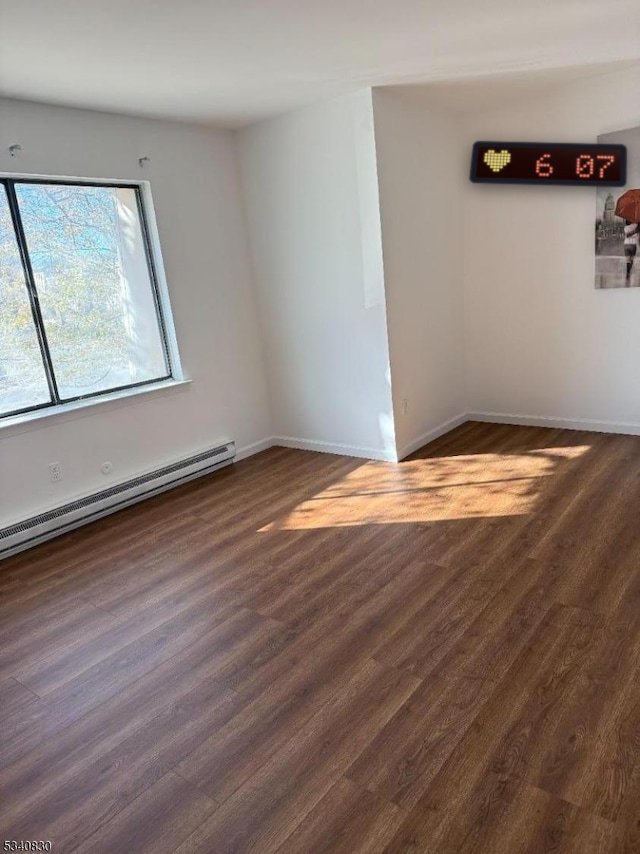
6,07
